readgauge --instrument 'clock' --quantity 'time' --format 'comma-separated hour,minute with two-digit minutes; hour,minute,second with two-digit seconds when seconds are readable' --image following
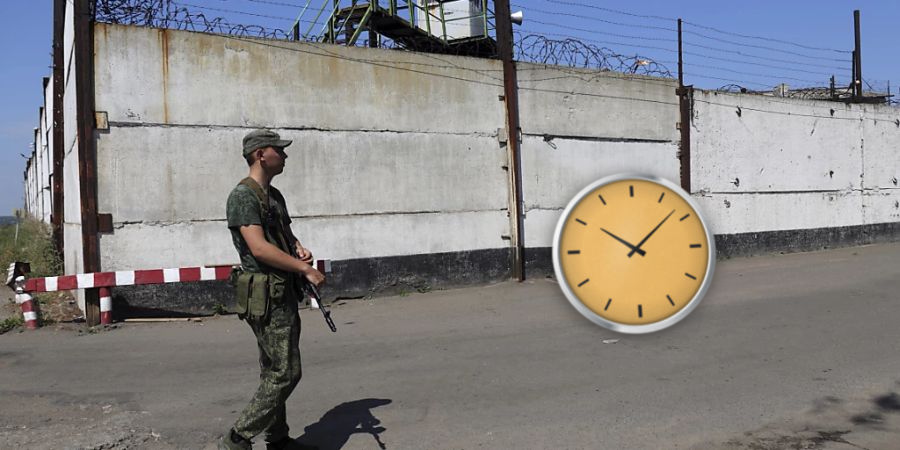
10,08
